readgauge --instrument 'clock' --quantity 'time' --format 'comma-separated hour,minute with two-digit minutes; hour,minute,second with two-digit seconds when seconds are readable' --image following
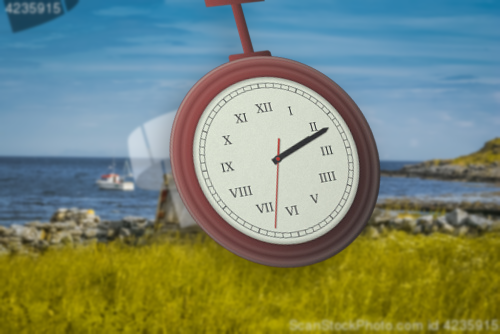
2,11,33
